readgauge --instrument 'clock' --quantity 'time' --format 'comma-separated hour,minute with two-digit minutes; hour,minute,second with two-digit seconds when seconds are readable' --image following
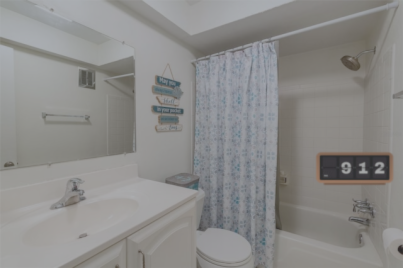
9,12
